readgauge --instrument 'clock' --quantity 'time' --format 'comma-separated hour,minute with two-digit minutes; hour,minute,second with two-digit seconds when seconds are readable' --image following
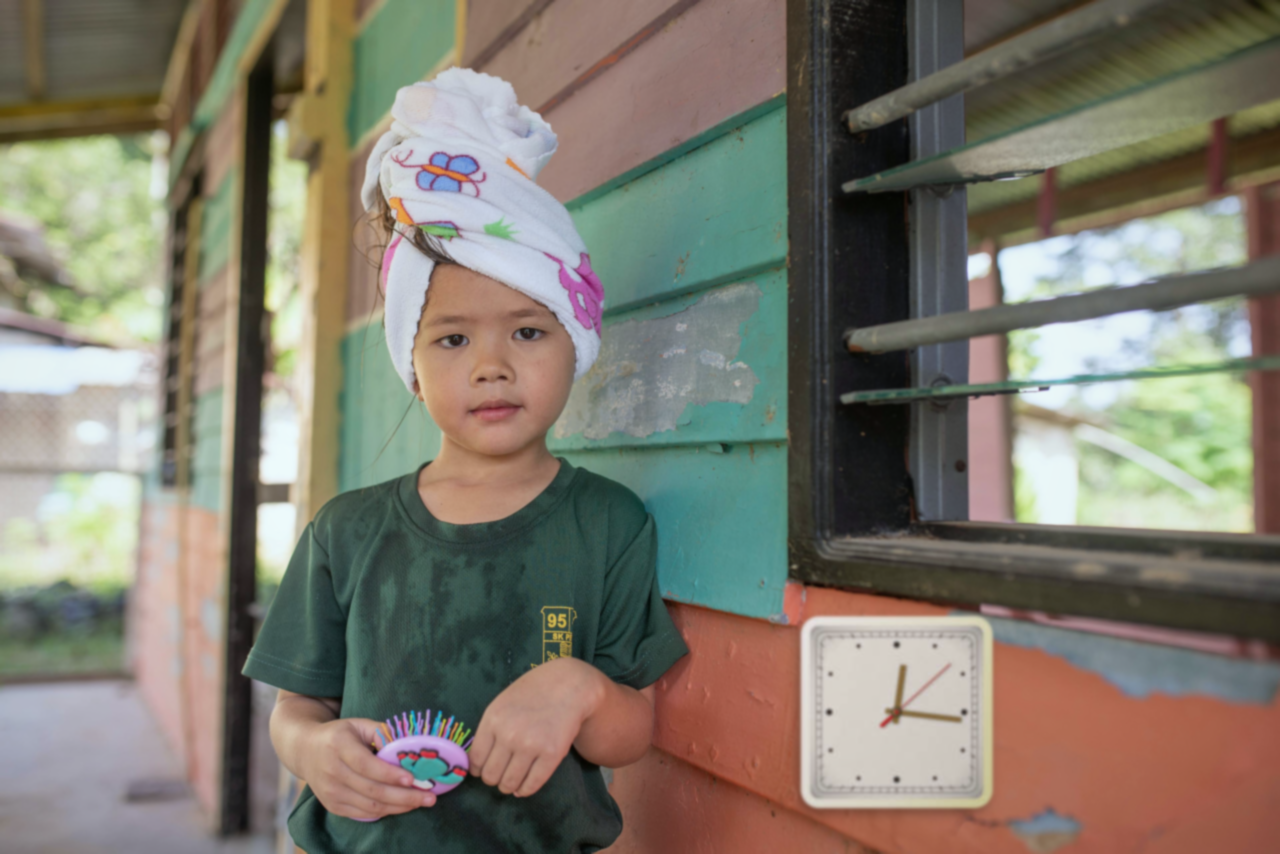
12,16,08
